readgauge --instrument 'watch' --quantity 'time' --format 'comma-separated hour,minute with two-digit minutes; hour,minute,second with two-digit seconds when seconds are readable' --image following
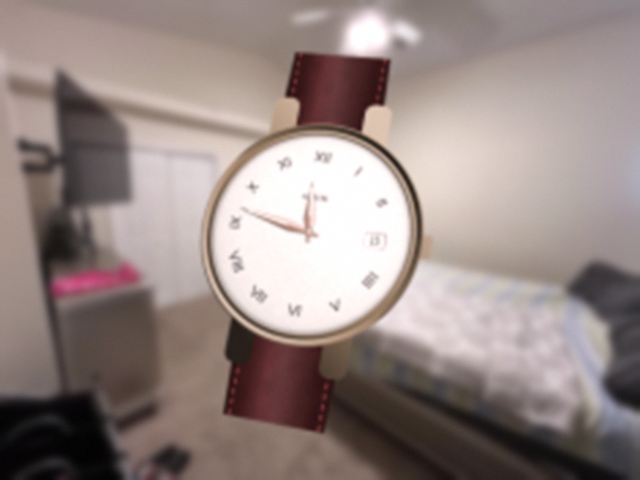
11,47
